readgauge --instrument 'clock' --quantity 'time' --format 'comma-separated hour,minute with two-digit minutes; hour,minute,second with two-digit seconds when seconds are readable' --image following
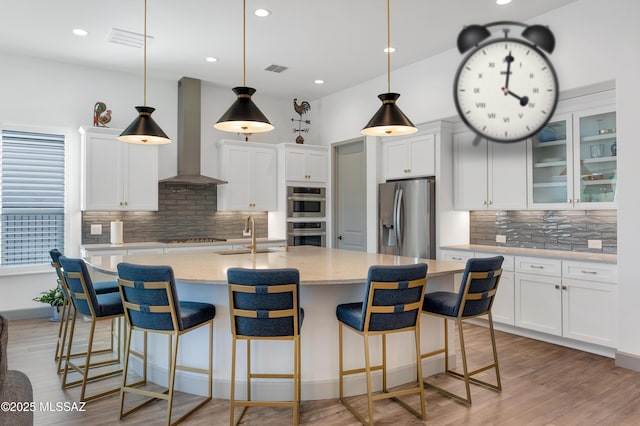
4,01
